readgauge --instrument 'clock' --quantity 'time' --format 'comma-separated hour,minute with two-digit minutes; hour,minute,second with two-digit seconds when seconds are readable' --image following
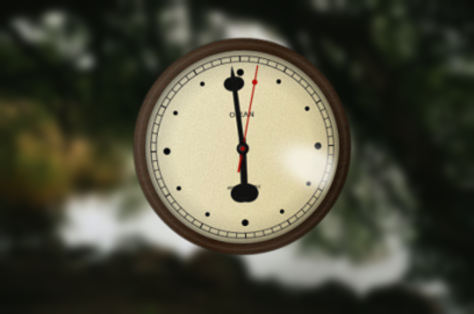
5,59,02
